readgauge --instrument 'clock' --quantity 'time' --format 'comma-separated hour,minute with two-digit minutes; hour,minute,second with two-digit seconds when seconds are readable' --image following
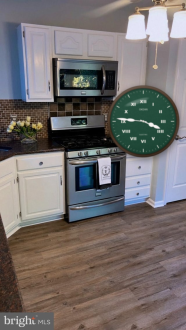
3,46
